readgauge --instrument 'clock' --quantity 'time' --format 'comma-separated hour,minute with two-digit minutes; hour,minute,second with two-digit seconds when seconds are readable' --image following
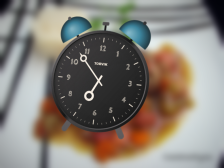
6,53
